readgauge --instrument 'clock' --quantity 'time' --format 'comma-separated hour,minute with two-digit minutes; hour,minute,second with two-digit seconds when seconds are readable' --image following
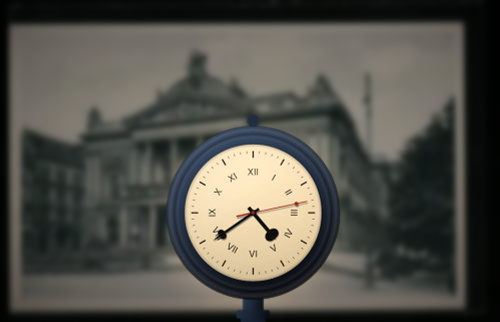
4,39,13
